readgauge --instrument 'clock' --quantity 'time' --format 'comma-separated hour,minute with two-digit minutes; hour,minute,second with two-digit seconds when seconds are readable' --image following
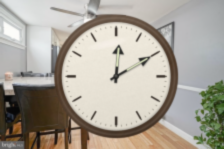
12,10
